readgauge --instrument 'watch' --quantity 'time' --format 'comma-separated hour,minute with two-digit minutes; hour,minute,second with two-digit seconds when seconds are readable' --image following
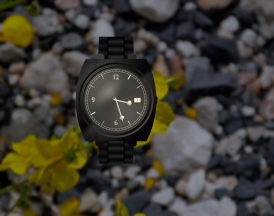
3,27
